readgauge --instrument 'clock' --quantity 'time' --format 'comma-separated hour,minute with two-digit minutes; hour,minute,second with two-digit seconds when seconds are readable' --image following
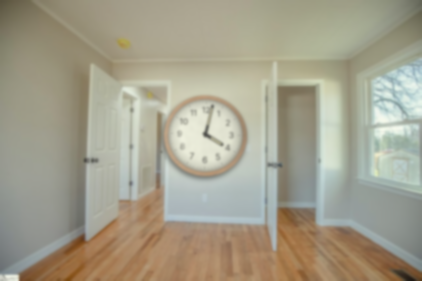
4,02
